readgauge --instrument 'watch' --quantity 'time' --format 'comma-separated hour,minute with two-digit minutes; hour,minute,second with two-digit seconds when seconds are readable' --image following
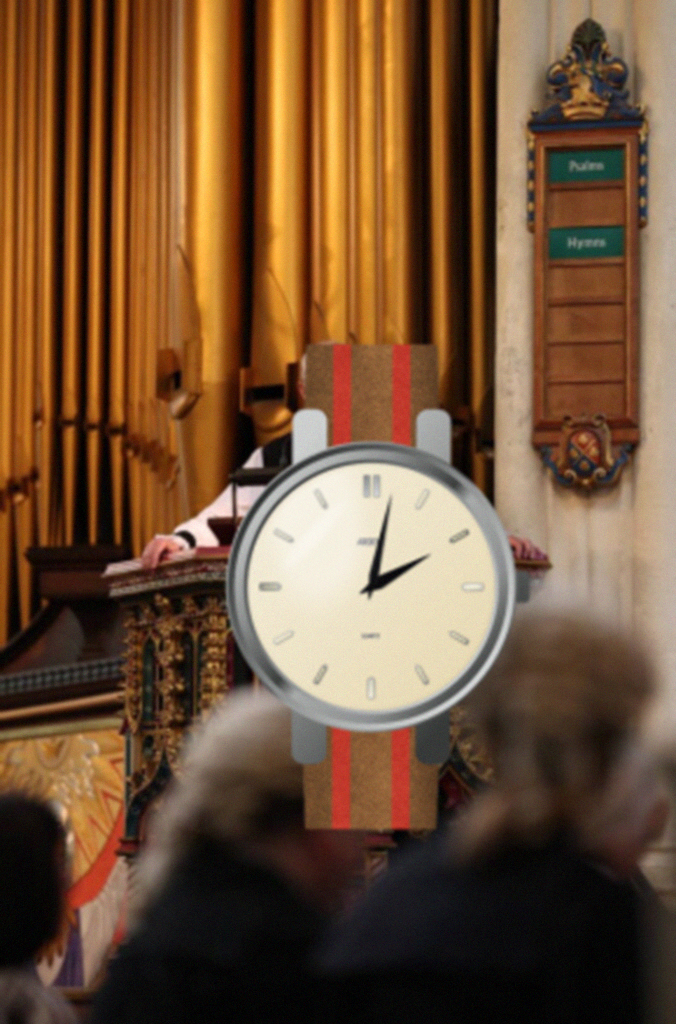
2,02
